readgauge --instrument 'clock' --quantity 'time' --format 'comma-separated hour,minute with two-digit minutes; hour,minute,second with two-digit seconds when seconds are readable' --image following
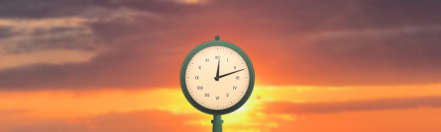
12,12
